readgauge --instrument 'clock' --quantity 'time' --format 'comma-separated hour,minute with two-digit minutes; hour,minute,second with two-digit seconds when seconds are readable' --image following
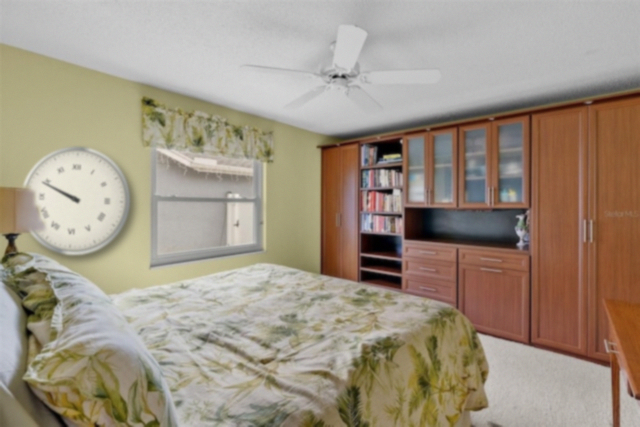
9,49
